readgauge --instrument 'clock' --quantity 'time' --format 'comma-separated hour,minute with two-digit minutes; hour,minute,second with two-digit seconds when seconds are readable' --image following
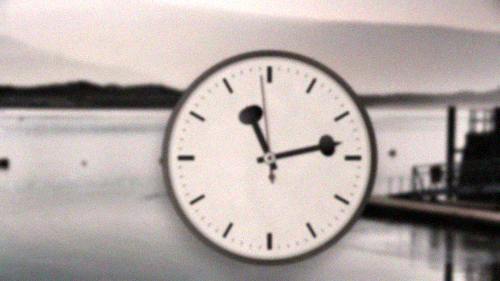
11,12,59
